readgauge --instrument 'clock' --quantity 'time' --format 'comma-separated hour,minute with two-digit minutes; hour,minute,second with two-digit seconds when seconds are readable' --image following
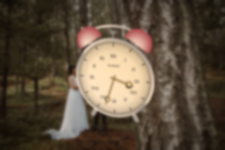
3,33
